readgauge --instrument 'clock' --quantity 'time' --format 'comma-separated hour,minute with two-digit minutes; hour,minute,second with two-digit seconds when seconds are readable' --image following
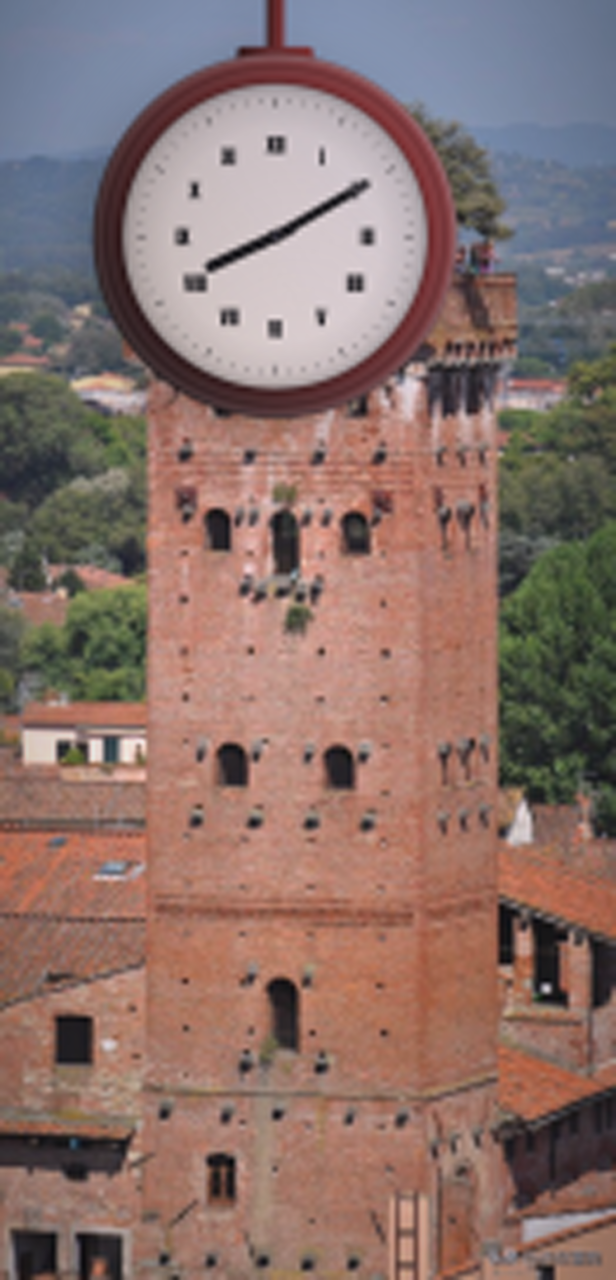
8,10
